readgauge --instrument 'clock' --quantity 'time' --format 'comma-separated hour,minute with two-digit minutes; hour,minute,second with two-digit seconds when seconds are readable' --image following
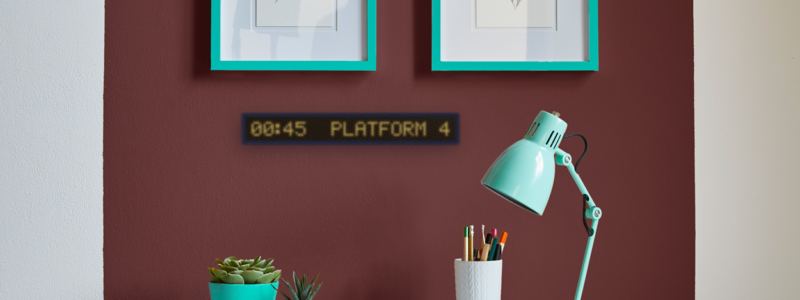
0,45
